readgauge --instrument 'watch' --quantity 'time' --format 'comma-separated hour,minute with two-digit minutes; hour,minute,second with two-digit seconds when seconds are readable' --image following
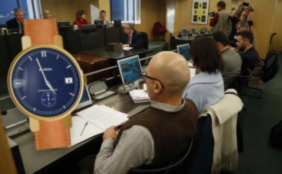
4,57
